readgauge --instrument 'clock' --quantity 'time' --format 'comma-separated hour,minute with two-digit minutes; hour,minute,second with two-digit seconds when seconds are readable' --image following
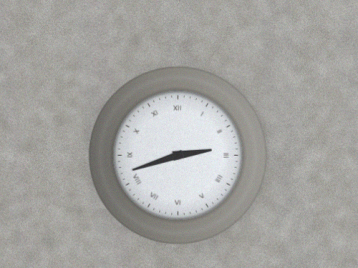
2,42
